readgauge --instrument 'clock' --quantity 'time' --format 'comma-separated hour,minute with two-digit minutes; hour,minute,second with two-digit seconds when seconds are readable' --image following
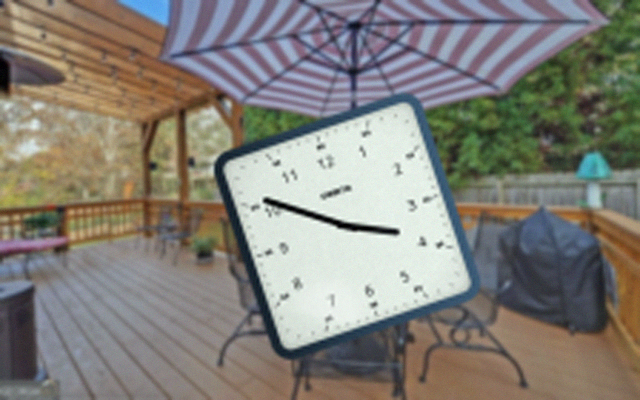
3,51
